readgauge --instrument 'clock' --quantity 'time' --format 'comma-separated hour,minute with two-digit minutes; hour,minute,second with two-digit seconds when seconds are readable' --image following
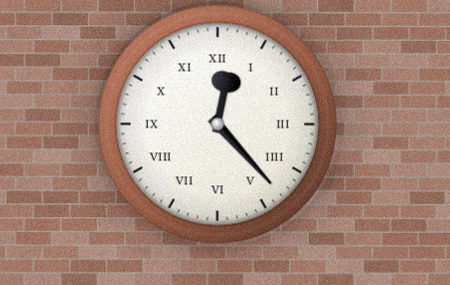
12,23
